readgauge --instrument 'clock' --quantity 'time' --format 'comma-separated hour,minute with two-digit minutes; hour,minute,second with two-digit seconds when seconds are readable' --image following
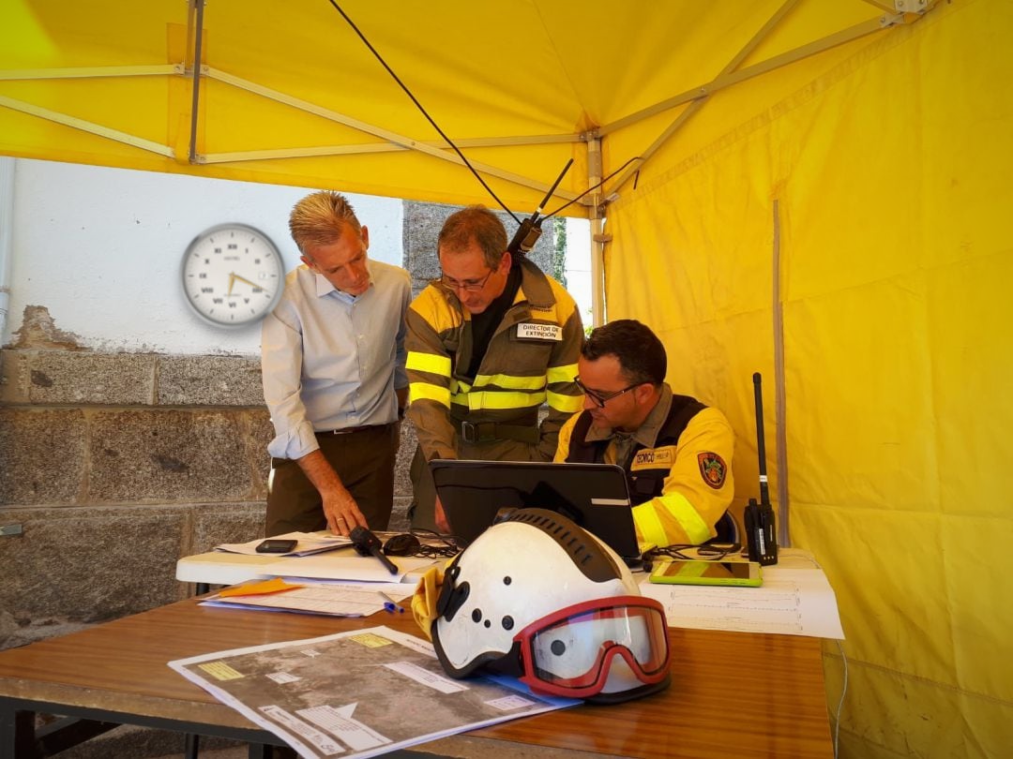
6,19
